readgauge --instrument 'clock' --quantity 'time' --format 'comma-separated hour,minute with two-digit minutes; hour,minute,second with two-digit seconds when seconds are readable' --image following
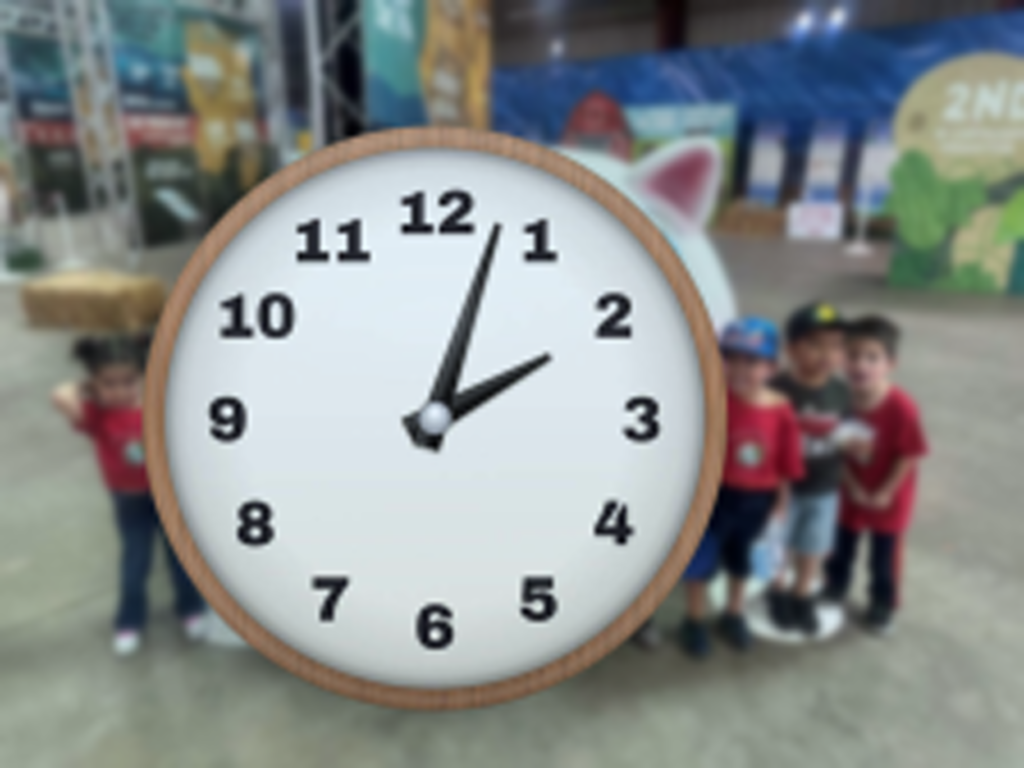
2,03
